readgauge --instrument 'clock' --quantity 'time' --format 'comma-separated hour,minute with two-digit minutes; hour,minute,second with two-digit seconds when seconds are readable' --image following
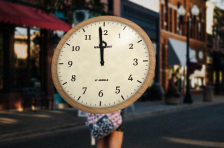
11,59
